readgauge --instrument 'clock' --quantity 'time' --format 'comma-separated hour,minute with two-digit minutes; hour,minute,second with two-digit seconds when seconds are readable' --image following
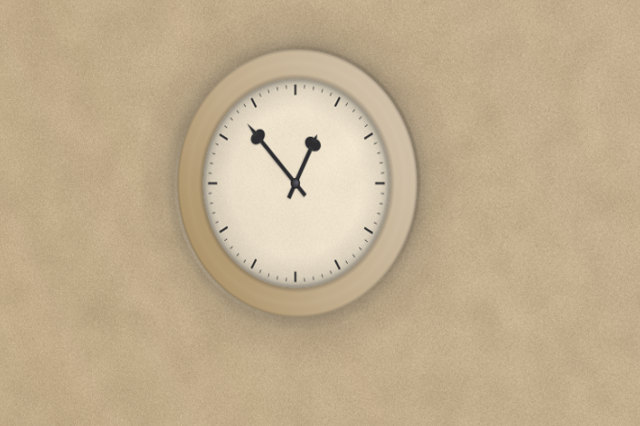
12,53
